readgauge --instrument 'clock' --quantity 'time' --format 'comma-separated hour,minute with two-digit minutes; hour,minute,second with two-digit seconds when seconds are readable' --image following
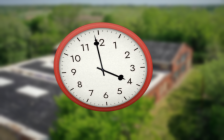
3,59
